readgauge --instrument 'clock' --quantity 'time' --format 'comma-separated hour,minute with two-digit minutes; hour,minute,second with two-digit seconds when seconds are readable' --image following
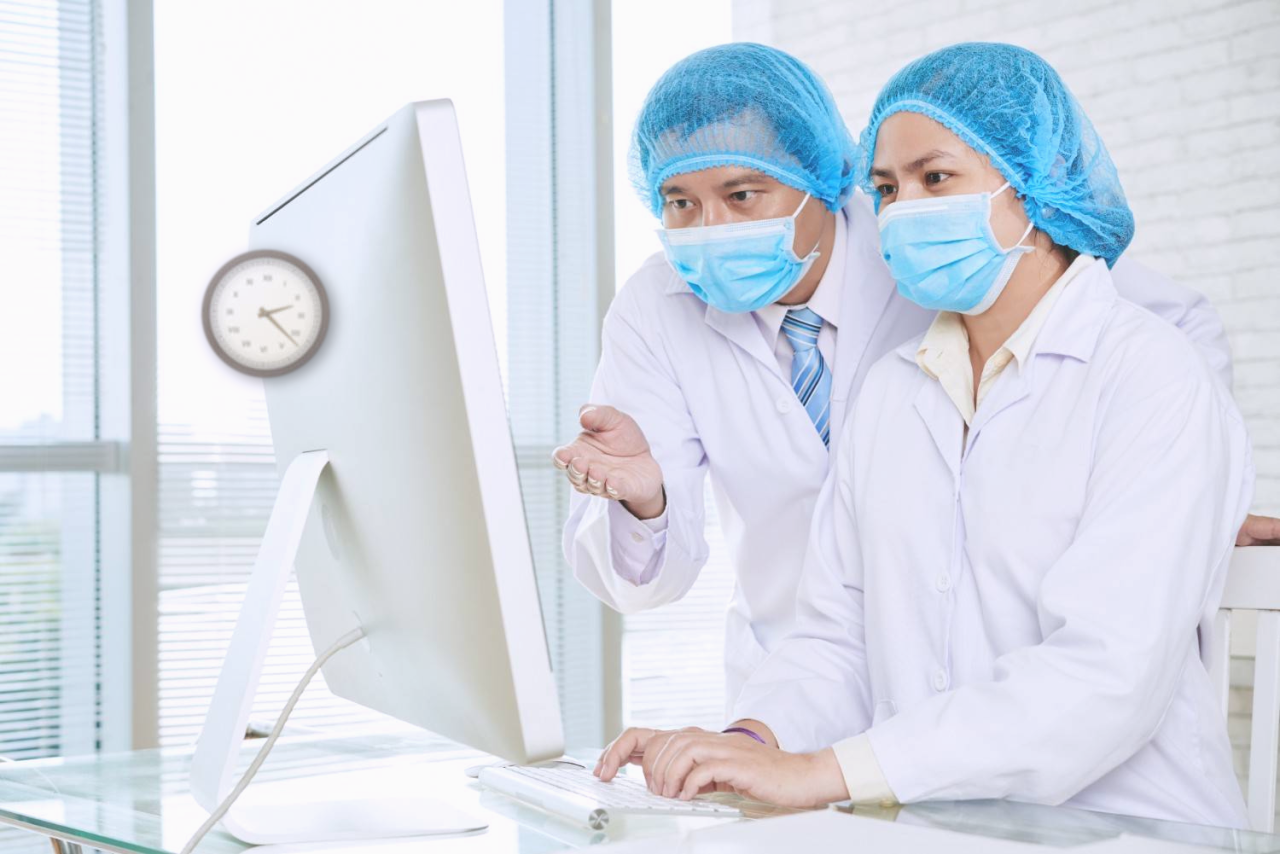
2,22
